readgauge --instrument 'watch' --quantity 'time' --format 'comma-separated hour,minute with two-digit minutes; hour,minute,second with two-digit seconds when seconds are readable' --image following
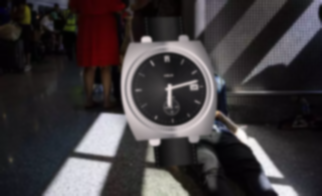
6,13
